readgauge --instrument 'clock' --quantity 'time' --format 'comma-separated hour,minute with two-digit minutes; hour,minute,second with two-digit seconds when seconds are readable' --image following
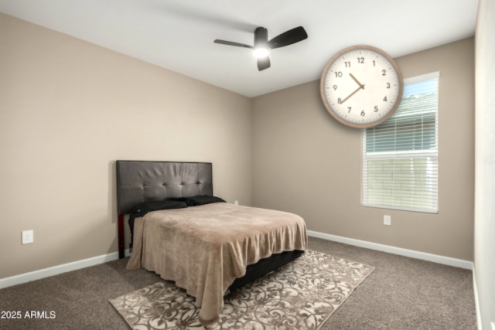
10,39
